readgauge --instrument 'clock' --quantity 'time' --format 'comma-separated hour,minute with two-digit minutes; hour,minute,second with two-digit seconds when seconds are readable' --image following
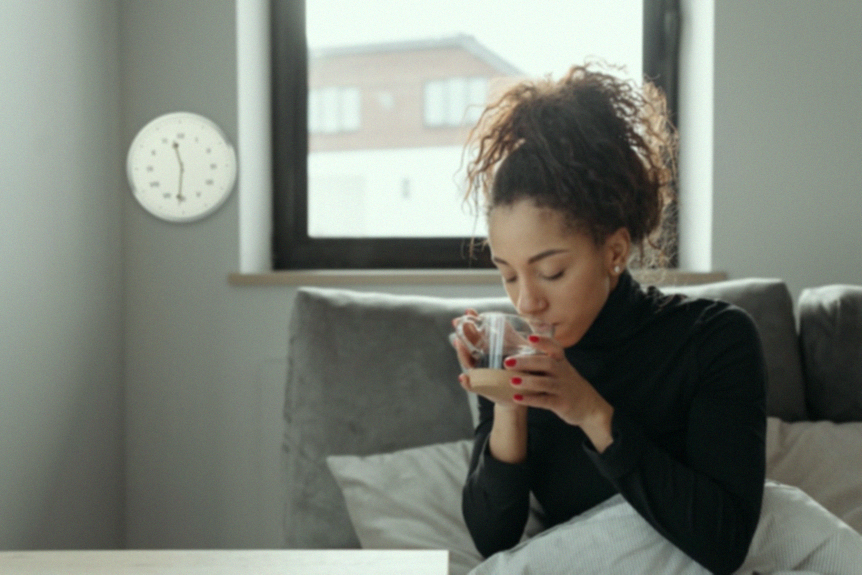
11,31
